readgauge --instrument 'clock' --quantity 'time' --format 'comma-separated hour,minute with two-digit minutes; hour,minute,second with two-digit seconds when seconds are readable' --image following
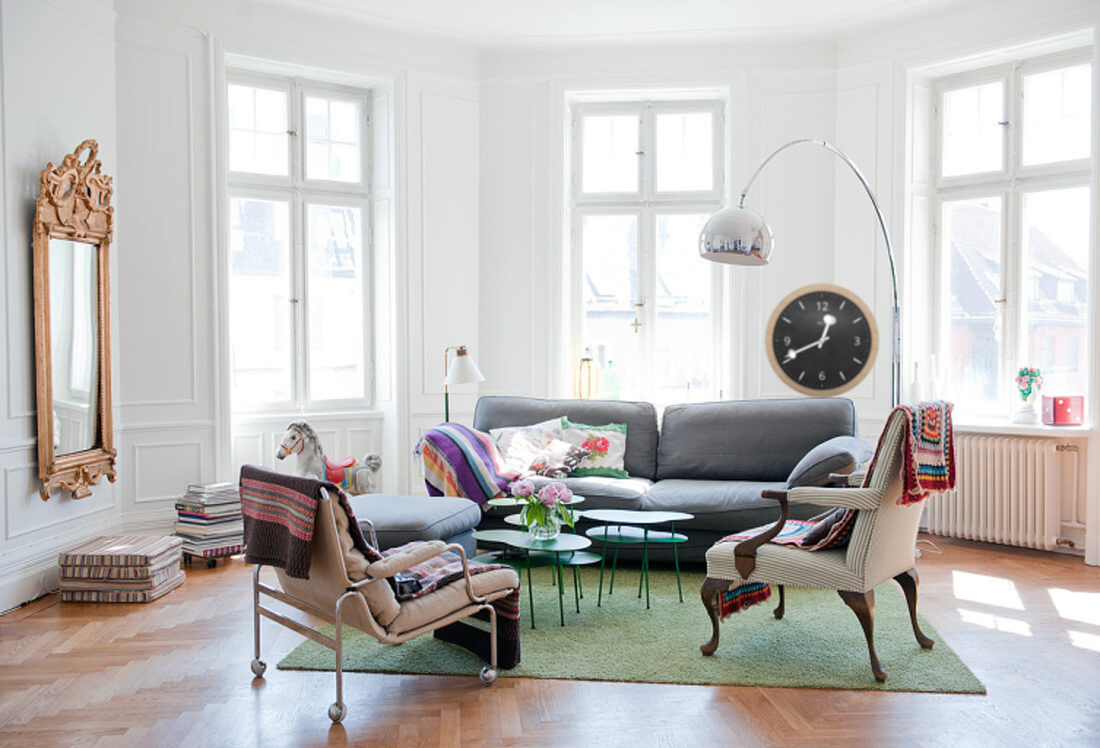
12,41
